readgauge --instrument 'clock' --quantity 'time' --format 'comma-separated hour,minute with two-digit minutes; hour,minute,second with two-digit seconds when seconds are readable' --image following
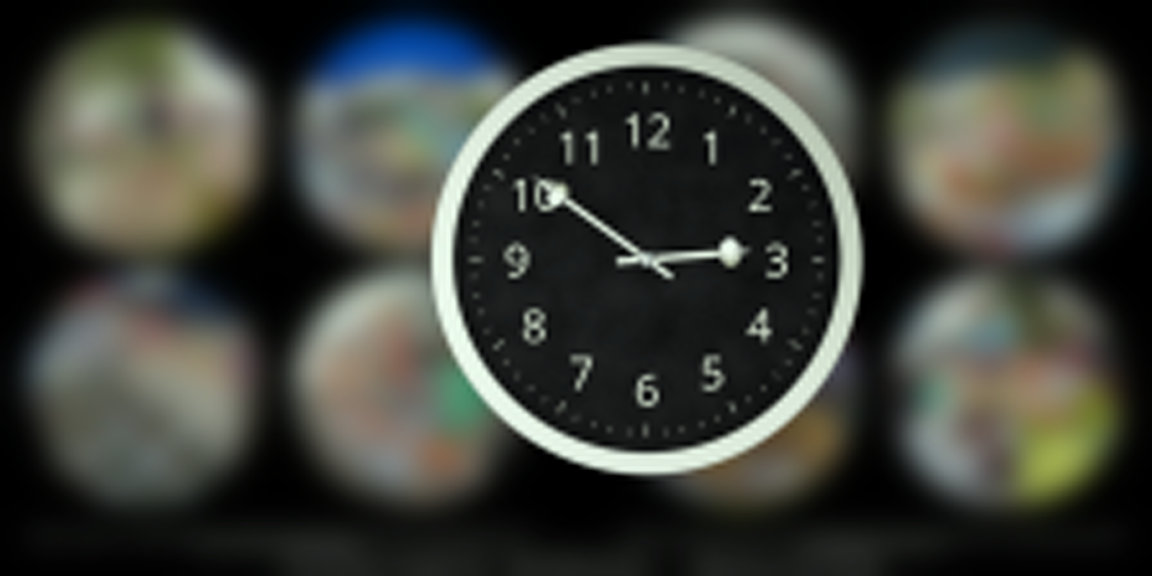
2,51
